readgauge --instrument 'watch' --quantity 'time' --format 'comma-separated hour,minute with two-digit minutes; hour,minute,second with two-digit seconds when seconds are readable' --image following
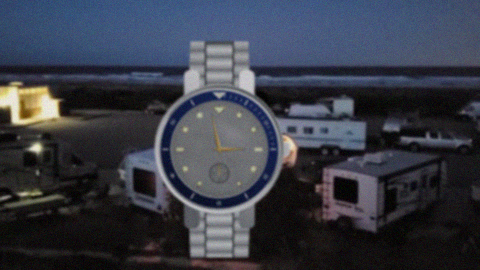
2,58
